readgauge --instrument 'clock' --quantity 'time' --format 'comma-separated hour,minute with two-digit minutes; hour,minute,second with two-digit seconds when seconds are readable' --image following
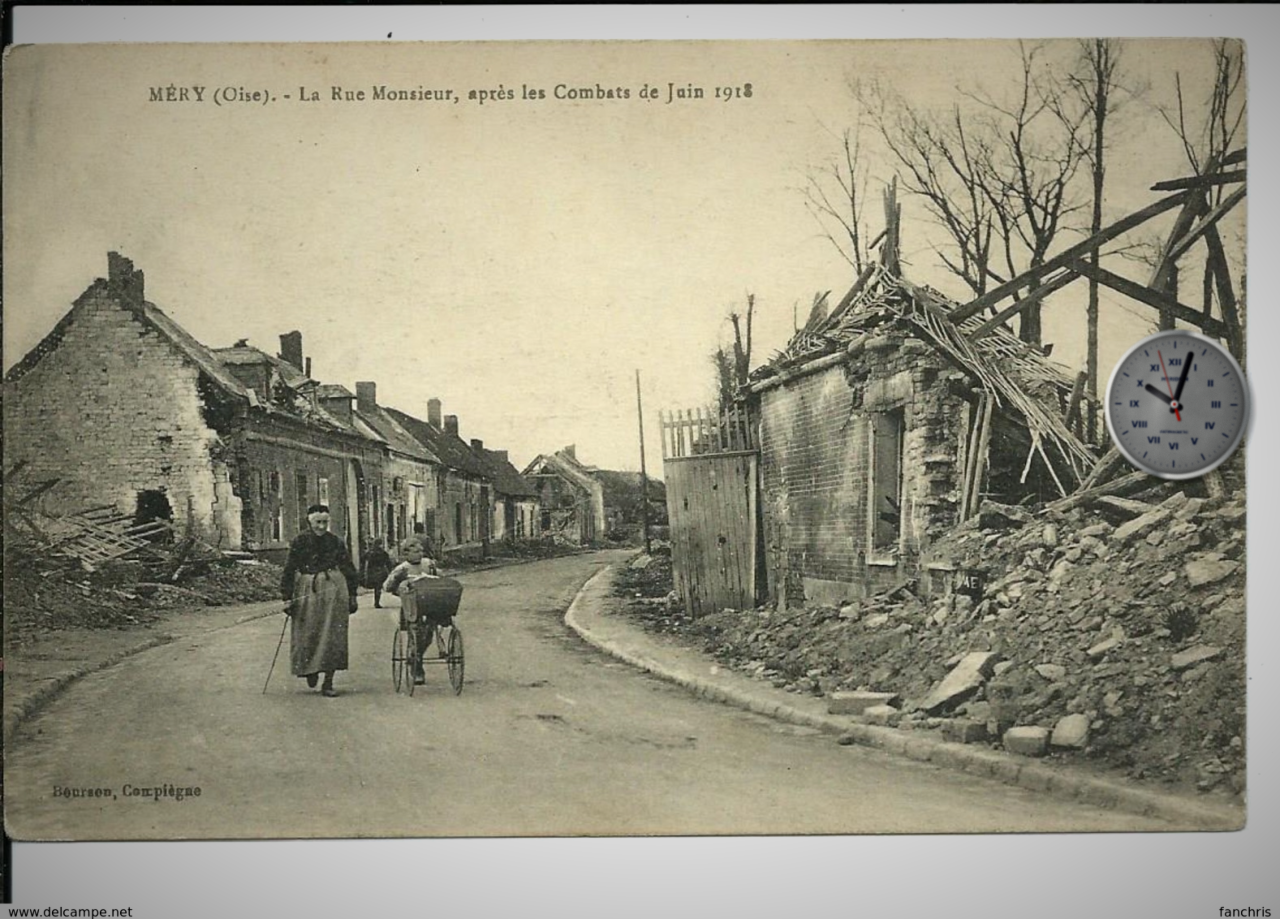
10,02,57
